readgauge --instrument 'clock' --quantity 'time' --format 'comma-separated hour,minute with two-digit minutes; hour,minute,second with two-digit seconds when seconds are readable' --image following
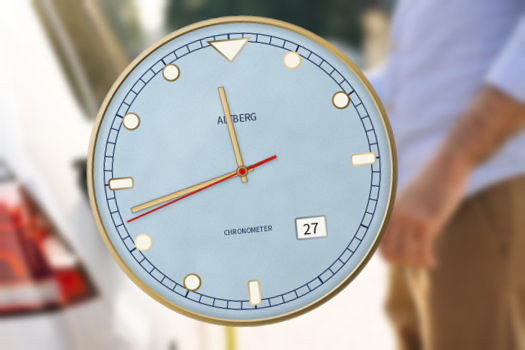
11,42,42
